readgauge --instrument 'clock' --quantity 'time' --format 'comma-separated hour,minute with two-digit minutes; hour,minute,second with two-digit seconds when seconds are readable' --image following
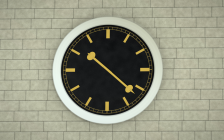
10,22
